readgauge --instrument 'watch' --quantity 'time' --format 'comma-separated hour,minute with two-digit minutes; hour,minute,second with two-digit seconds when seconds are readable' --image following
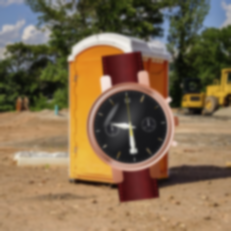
9,30
